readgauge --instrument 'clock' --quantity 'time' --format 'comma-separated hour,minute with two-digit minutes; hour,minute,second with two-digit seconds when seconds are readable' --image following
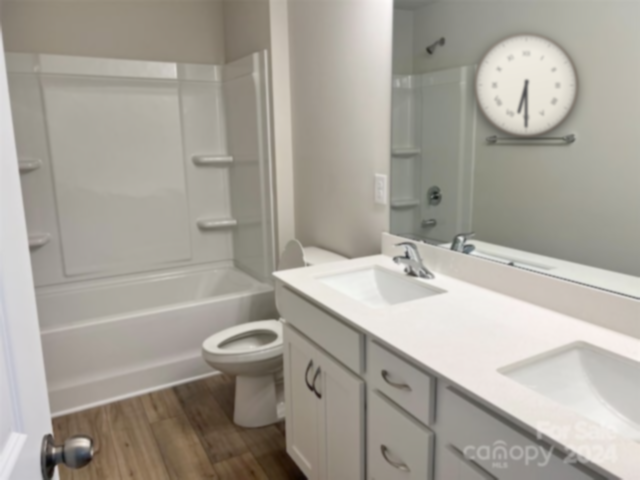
6,30
